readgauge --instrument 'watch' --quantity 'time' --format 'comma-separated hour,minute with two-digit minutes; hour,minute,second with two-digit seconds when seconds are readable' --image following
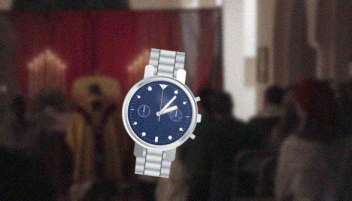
2,06
